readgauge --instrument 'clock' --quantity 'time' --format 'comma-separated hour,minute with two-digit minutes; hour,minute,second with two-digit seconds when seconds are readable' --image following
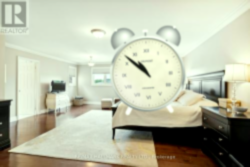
10,52
